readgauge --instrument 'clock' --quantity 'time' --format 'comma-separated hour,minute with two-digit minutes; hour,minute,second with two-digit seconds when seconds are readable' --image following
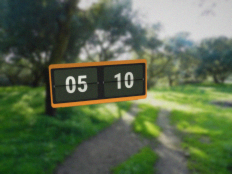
5,10
